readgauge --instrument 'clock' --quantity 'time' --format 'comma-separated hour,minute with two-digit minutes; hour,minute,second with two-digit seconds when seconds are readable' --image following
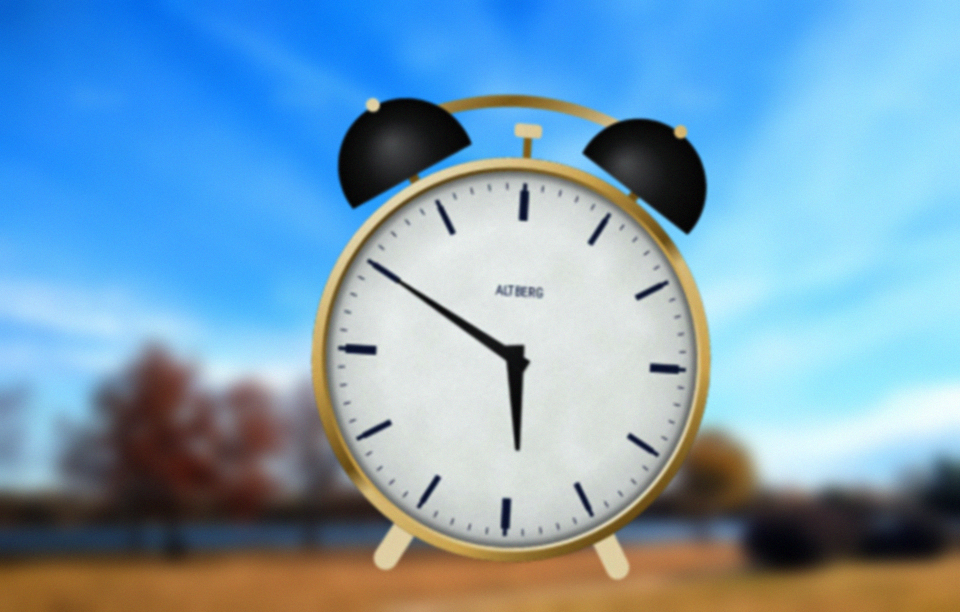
5,50
